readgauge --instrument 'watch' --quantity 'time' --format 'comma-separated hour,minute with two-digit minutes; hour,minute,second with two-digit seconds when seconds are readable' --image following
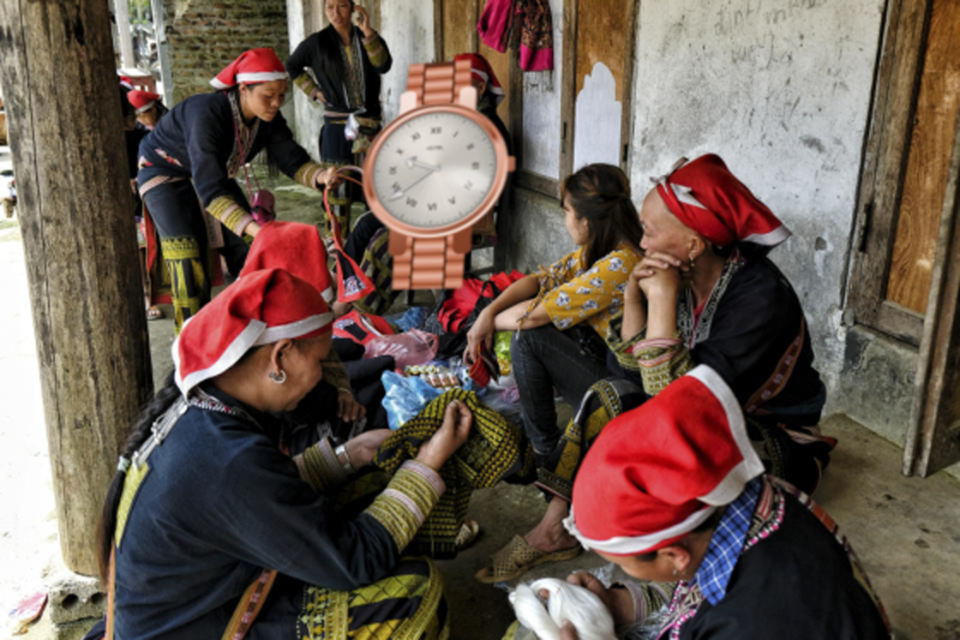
9,39
